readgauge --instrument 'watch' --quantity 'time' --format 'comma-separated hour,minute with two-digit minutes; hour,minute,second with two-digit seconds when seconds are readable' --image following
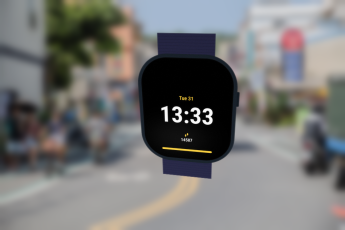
13,33
